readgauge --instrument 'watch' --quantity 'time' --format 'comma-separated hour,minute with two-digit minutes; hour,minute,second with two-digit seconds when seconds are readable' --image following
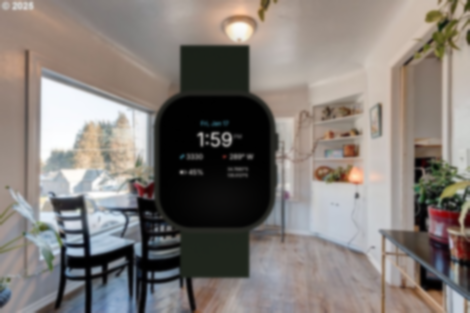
1,59
